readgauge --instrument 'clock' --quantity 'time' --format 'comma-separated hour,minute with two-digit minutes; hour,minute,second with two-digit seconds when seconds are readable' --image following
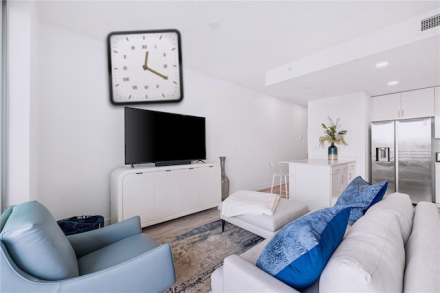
12,20
